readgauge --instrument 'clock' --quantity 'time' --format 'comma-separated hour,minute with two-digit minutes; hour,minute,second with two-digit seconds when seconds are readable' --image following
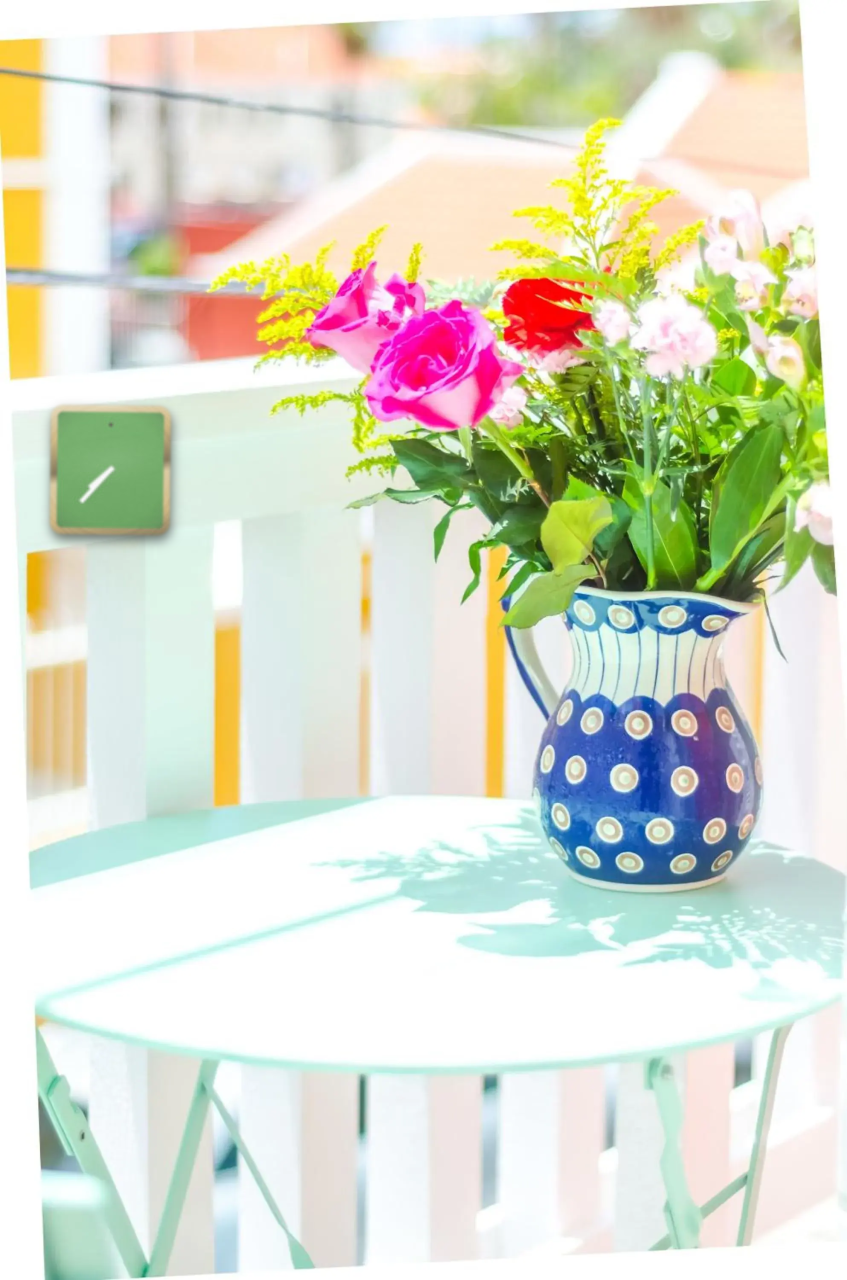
7,37
